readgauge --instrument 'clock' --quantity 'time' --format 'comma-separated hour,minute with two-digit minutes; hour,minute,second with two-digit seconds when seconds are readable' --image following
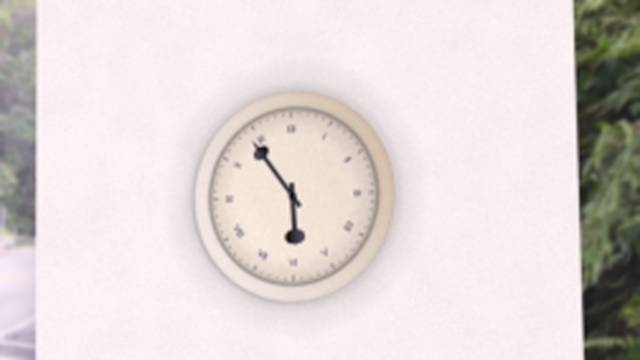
5,54
